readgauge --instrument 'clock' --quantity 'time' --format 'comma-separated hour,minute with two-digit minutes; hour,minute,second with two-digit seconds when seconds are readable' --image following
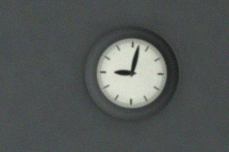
9,02
